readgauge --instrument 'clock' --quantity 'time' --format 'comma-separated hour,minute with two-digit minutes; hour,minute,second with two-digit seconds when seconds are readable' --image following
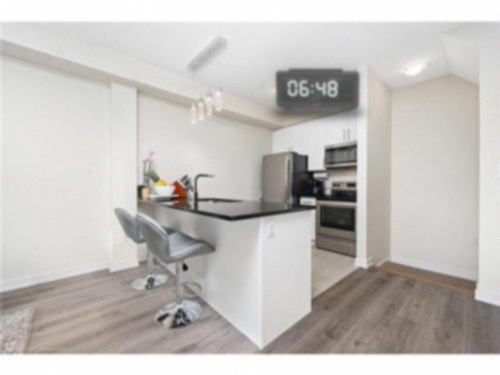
6,48
